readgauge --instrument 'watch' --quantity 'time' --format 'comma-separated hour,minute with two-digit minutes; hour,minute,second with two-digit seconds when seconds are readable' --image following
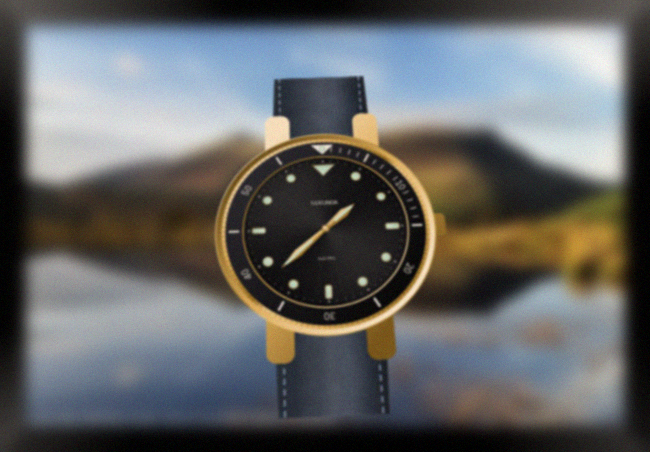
1,38
